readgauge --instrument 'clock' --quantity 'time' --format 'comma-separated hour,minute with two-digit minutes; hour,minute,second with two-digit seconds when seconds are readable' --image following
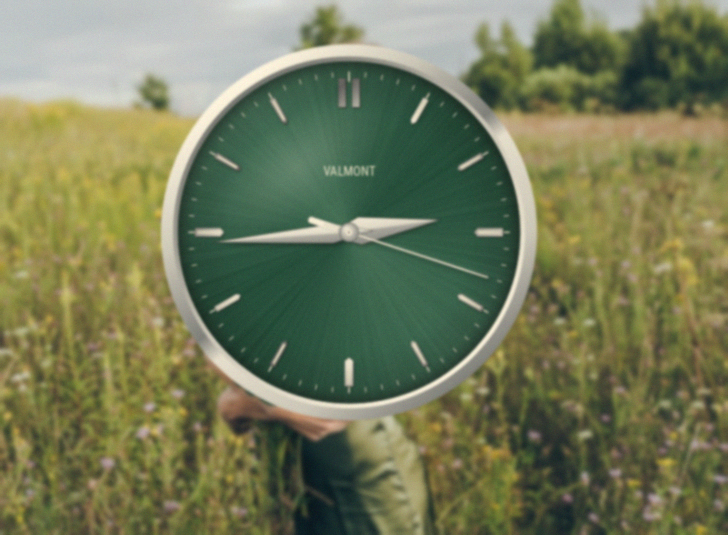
2,44,18
